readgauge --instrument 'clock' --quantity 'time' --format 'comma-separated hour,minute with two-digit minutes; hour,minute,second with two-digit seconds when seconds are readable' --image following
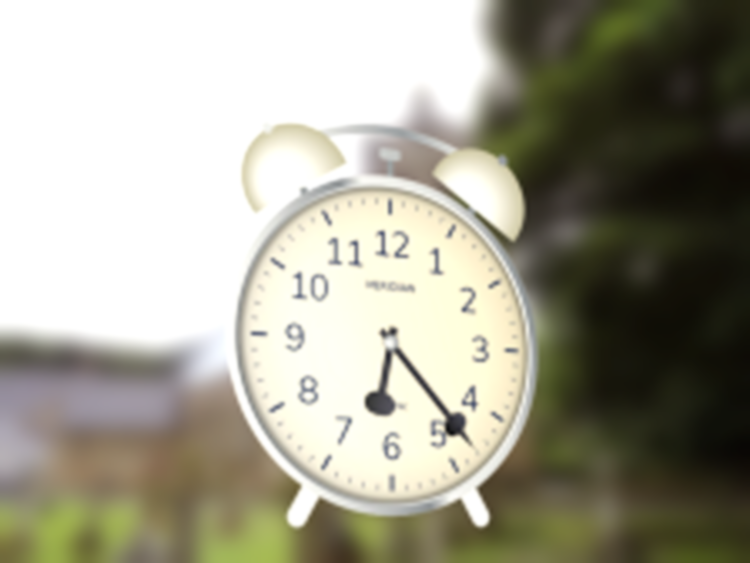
6,23
